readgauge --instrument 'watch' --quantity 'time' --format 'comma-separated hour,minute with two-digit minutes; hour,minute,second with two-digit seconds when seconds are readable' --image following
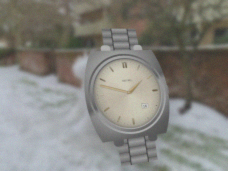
1,48
